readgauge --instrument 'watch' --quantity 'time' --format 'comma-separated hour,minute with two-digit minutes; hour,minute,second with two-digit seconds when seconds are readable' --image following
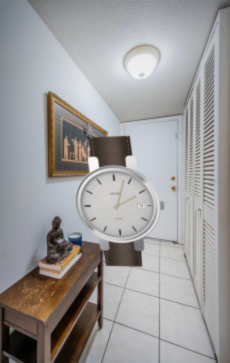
2,03
